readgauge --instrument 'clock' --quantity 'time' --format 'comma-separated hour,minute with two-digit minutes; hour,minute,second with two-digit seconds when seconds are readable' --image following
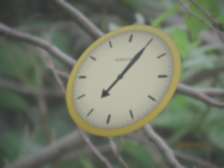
7,05
